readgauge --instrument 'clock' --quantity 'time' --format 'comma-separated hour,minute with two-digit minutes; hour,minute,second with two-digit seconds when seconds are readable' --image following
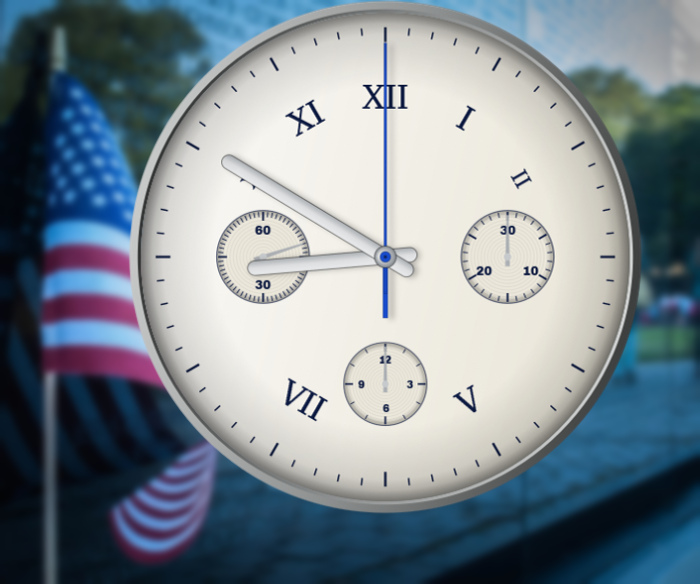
8,50,12
